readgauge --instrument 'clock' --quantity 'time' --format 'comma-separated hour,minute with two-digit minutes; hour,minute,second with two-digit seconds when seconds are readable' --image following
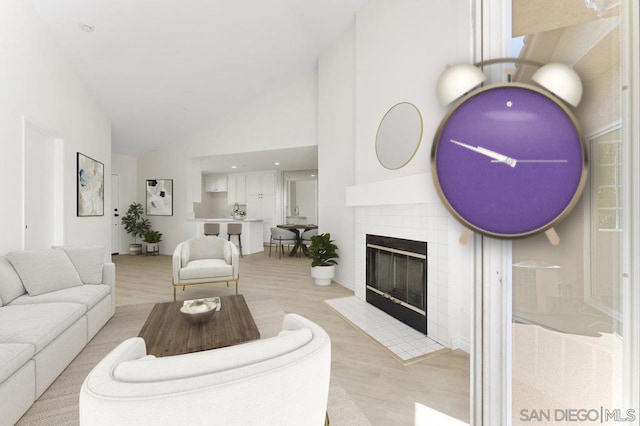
9,48,15
